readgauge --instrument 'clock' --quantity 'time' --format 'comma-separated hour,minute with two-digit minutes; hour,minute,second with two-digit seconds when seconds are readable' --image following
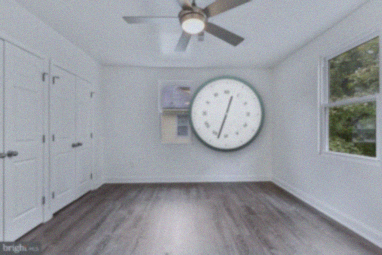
12,33
